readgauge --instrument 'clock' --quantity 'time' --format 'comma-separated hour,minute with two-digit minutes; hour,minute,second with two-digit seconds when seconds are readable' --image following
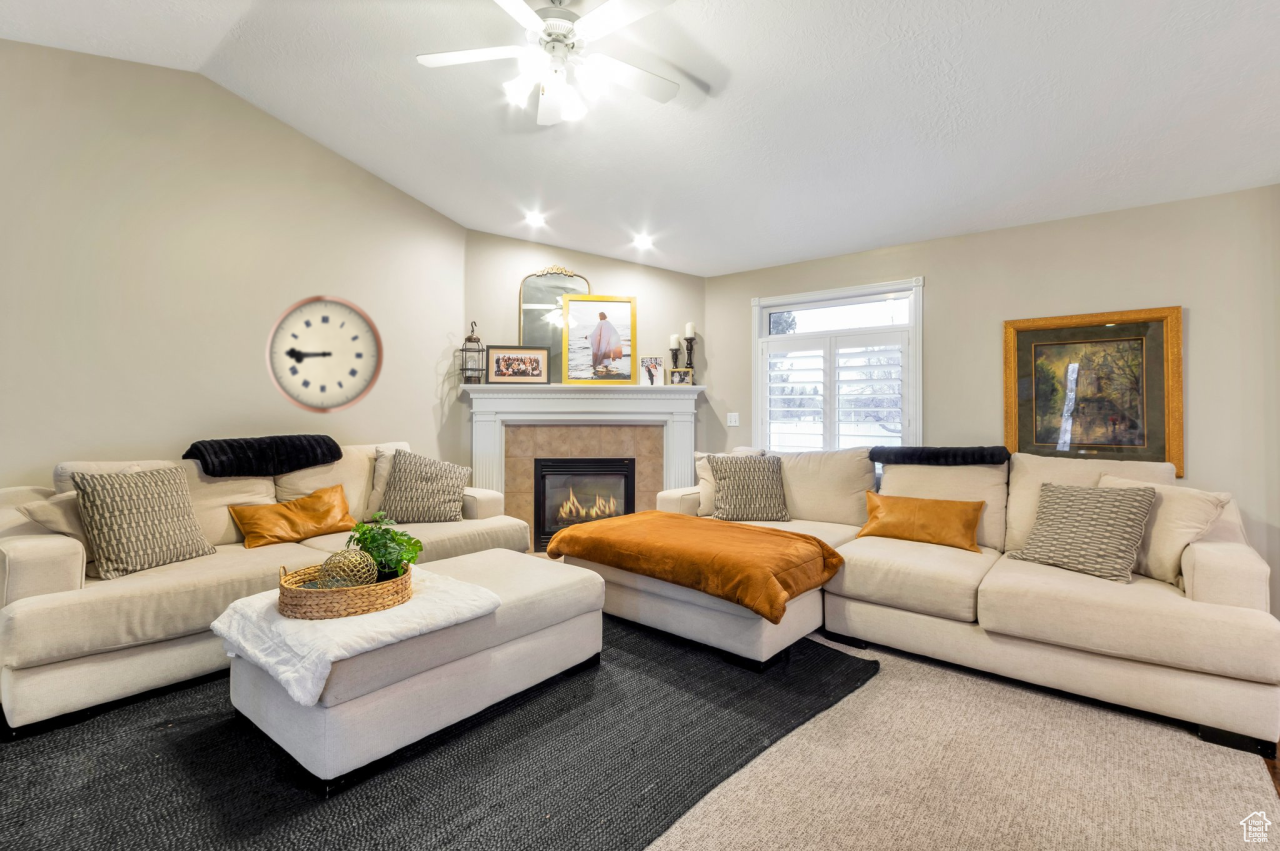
8,45
